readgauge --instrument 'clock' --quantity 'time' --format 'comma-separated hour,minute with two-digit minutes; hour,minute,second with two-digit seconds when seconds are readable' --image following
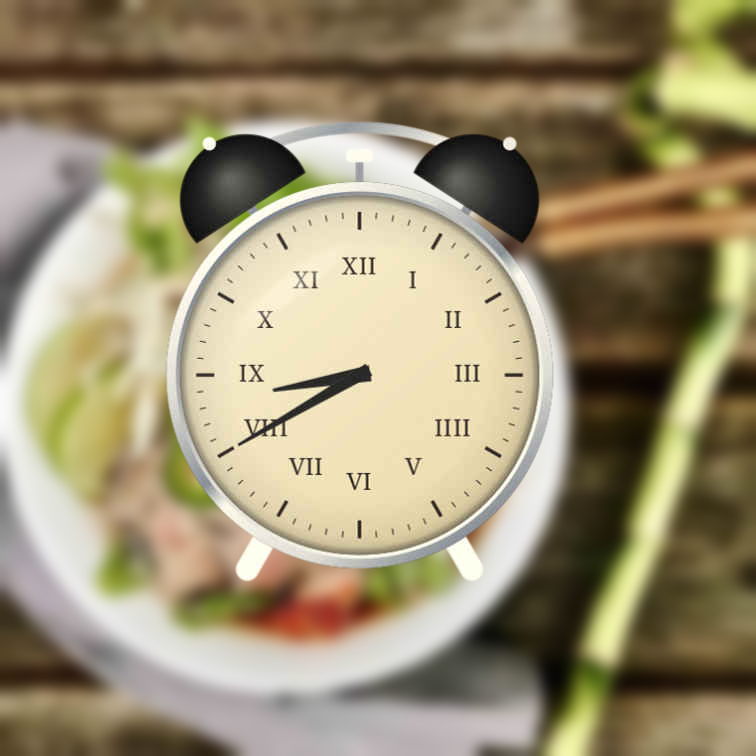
8,40
